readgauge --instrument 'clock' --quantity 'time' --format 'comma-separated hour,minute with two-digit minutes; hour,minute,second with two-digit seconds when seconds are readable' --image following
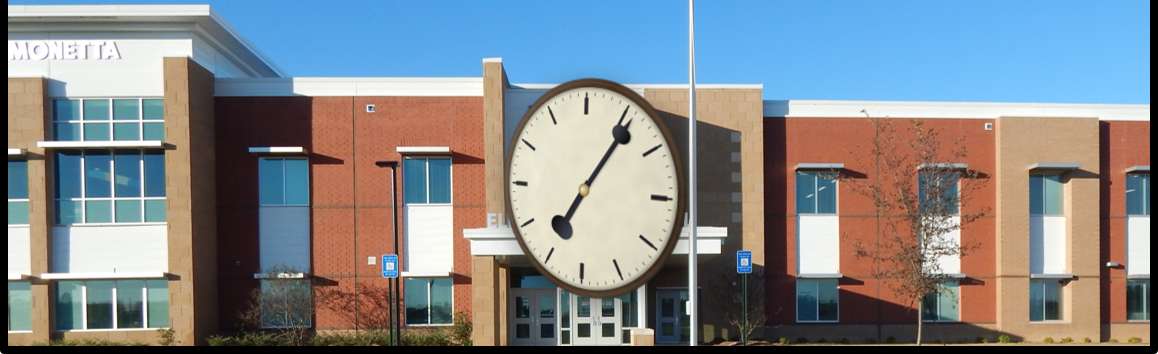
7,06
